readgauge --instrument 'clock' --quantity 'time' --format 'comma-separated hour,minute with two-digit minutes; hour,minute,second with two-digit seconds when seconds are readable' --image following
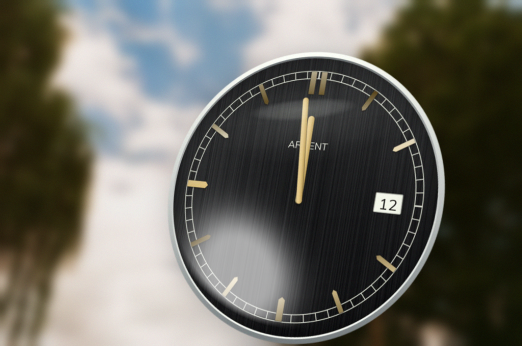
11,59
